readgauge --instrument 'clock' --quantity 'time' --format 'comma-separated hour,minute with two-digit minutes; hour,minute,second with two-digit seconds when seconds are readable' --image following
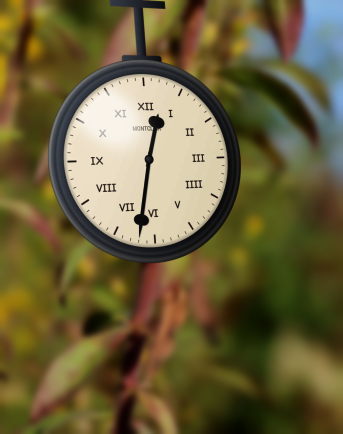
12,32
